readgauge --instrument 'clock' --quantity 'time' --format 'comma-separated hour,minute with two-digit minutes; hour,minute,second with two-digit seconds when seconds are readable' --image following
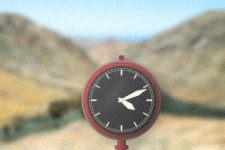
4,11
